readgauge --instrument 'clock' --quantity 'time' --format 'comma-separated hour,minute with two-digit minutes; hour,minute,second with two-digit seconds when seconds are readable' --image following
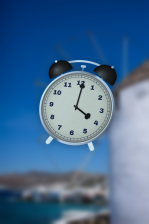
4,01
